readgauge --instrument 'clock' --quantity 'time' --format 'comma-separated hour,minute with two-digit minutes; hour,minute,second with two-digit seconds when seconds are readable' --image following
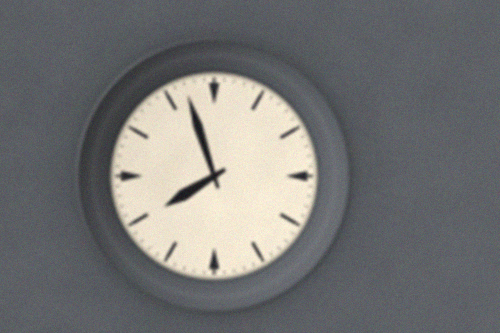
7,57
